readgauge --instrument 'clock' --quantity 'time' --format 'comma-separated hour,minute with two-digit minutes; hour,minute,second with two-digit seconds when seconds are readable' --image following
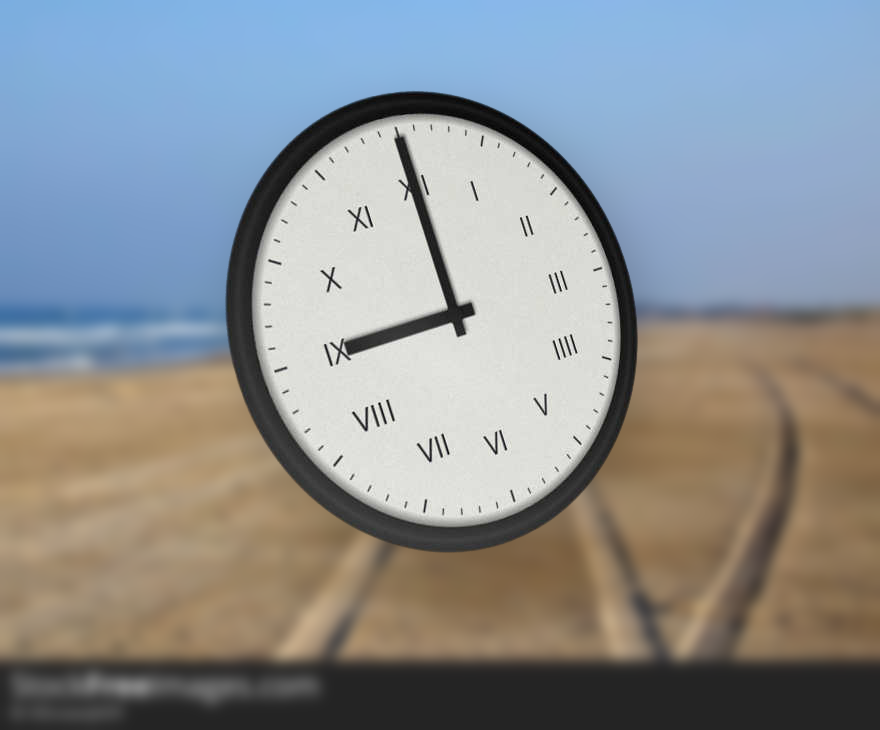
9,00
